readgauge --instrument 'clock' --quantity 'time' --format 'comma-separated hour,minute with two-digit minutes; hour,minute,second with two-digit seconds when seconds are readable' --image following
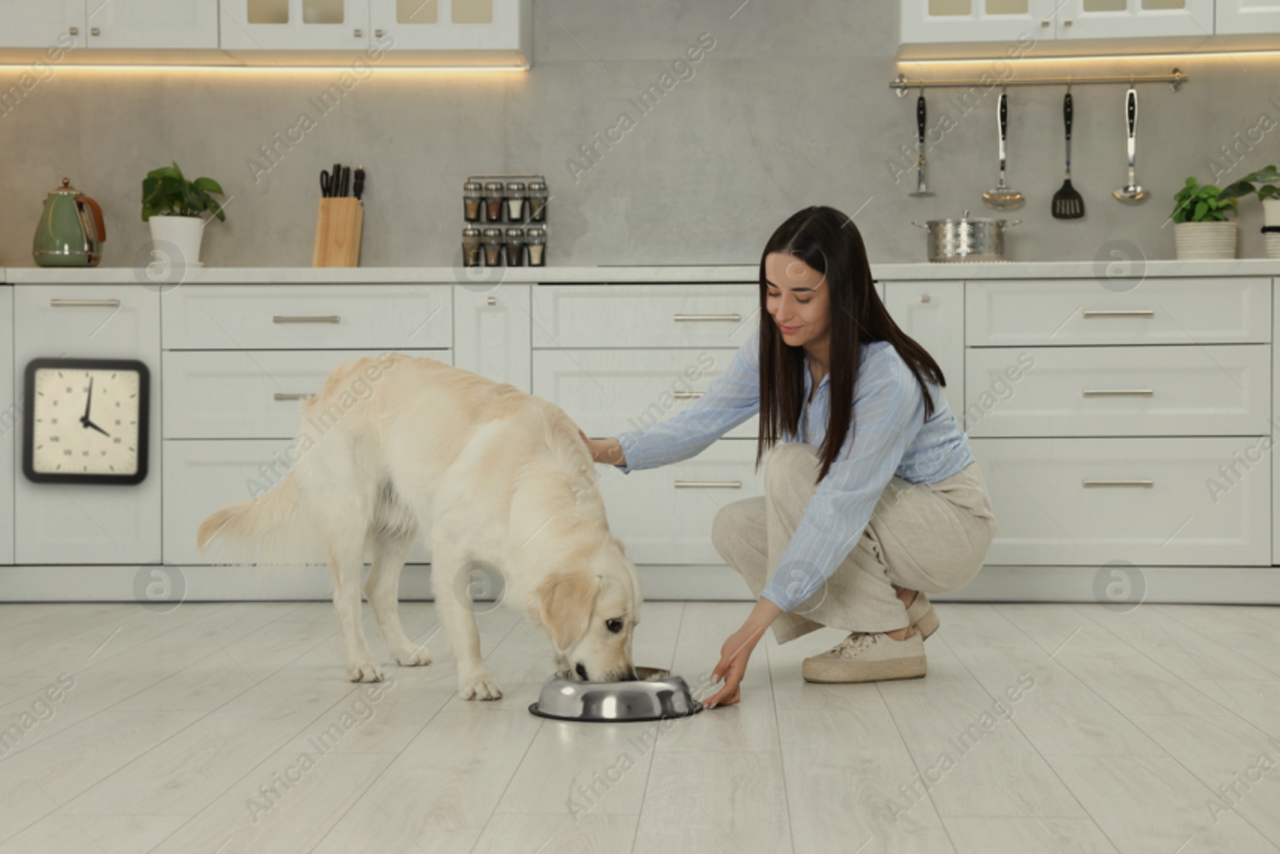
4,01
